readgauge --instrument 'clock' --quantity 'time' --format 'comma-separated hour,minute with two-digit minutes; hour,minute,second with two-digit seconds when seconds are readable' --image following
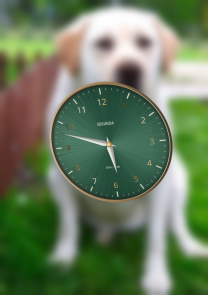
5,48
